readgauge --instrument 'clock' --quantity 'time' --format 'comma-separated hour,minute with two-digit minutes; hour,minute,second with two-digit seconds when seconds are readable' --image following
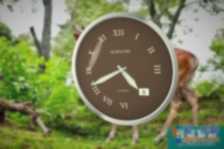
4,41
